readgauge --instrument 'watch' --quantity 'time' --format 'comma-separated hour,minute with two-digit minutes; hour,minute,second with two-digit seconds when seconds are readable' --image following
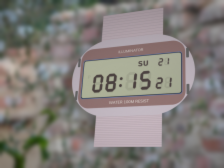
8,15,21
